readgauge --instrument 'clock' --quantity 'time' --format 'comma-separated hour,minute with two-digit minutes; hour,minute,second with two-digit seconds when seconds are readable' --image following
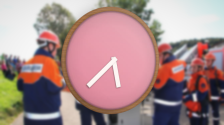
5,38
